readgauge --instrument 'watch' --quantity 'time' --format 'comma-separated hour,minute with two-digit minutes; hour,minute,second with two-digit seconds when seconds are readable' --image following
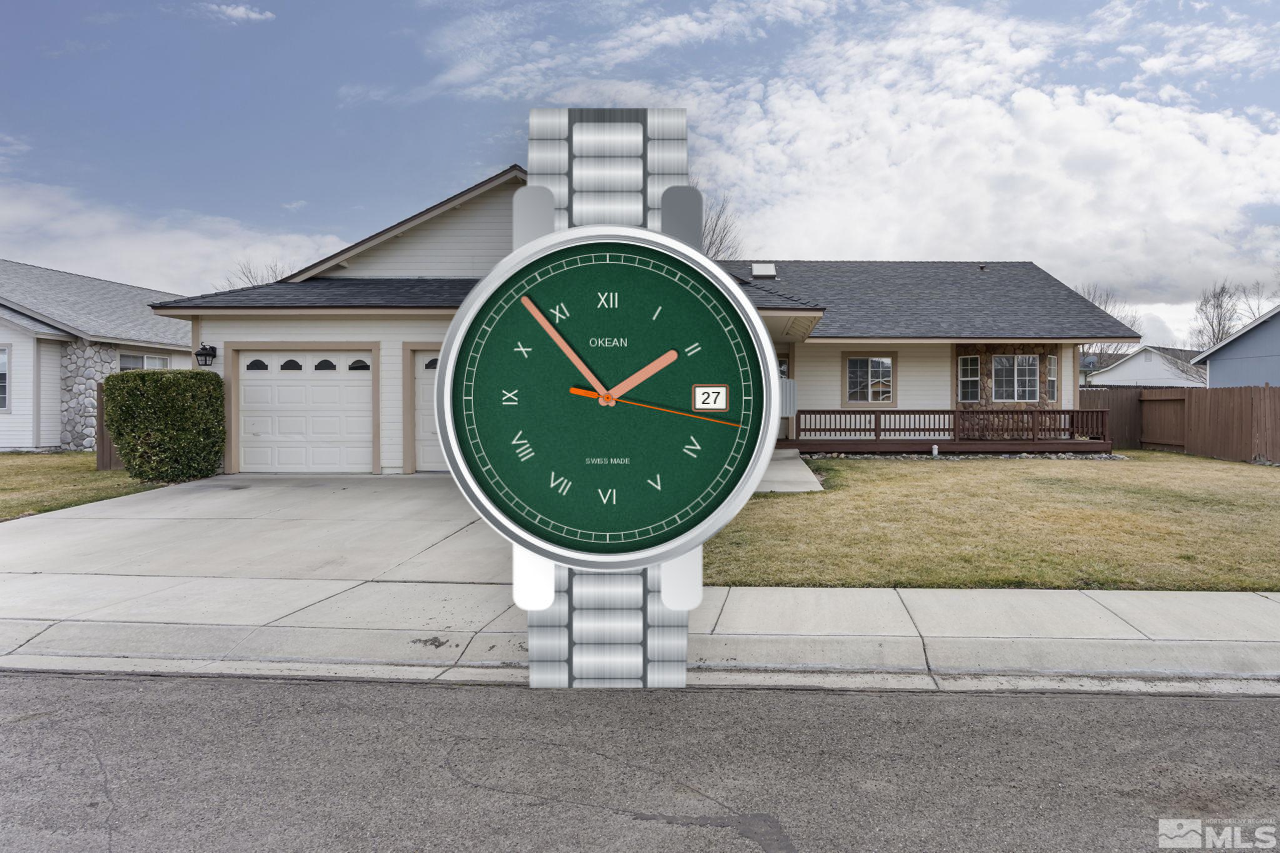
1,53,17
